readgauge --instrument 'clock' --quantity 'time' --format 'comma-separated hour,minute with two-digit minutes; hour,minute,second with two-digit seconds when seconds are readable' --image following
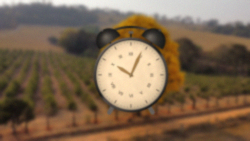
10,04
